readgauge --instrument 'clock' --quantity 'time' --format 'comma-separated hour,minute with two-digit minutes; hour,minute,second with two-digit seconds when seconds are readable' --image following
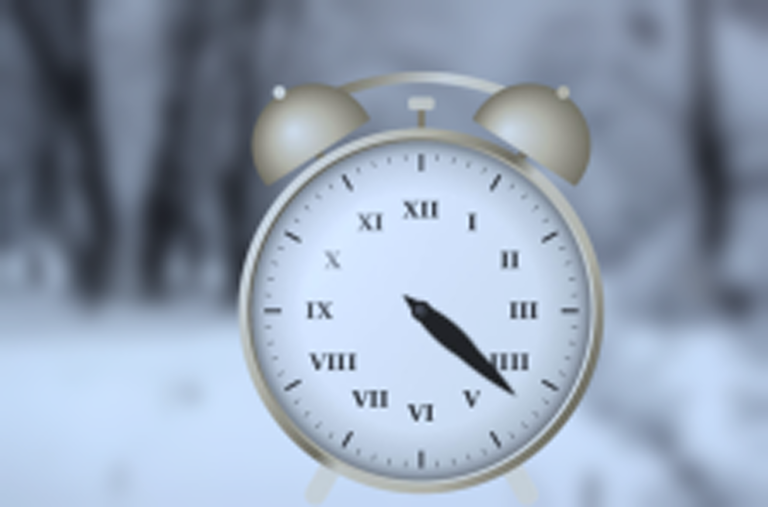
4,22
